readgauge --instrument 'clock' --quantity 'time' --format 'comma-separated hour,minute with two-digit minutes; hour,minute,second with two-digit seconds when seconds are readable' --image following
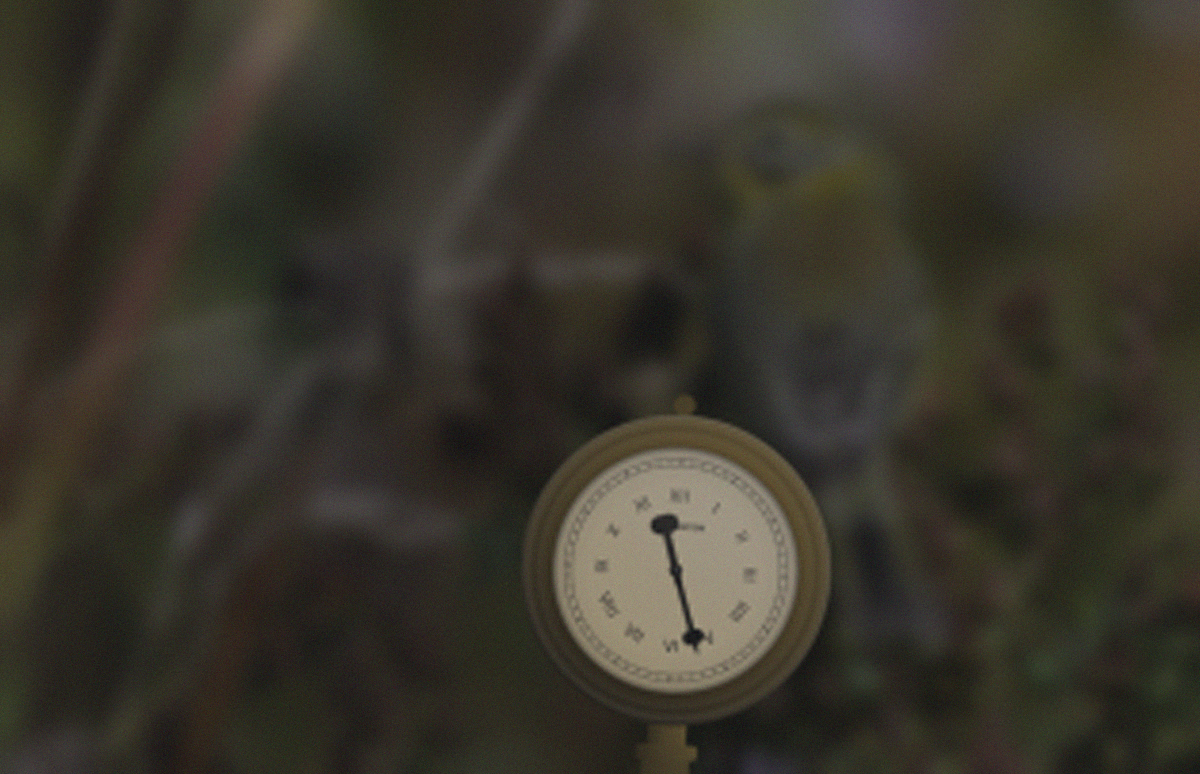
11,27
